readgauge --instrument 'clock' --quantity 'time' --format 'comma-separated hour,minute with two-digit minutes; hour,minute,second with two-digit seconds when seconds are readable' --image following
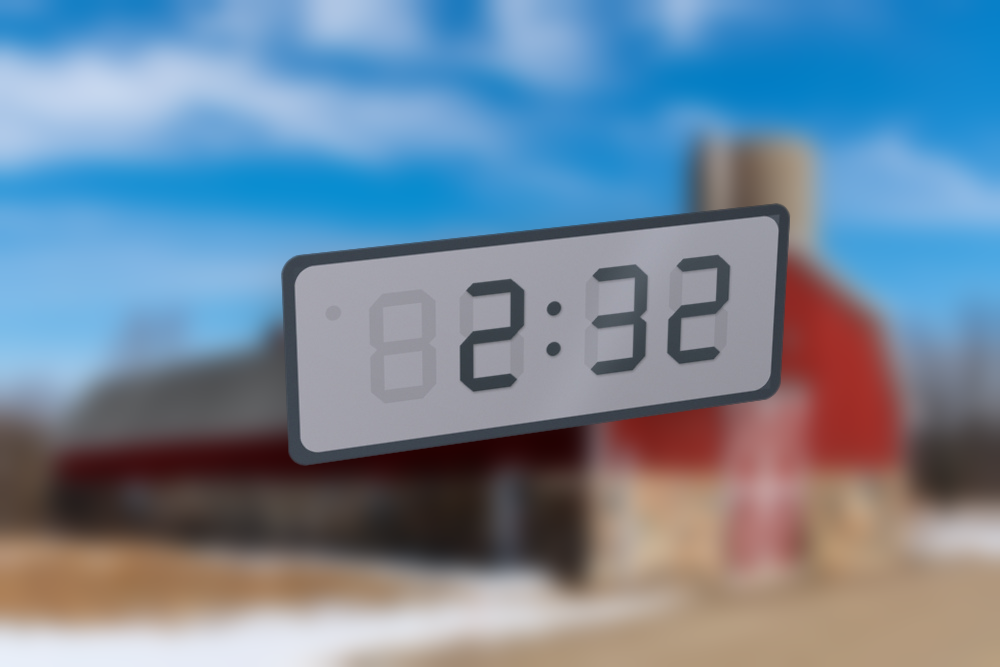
2,32
